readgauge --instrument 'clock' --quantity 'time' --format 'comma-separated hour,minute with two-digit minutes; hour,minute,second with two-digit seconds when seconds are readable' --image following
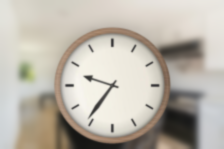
9,36
